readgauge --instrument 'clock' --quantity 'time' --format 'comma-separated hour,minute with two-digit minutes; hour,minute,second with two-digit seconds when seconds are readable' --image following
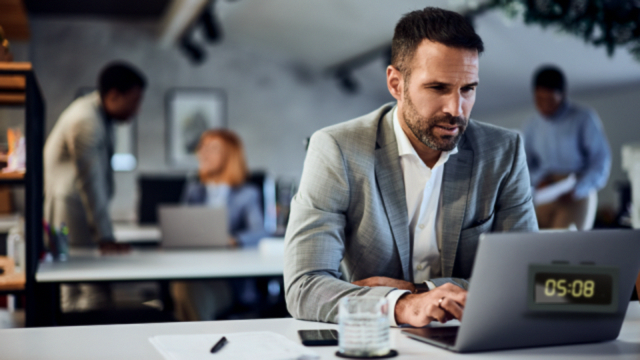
5,08
